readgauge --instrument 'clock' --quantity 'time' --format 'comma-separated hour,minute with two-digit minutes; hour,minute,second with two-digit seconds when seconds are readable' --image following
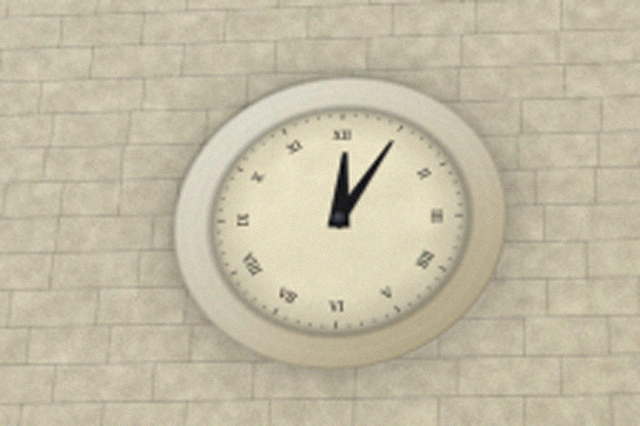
12,05
